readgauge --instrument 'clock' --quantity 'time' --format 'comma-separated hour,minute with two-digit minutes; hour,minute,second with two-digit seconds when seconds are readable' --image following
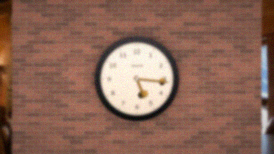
5,16
